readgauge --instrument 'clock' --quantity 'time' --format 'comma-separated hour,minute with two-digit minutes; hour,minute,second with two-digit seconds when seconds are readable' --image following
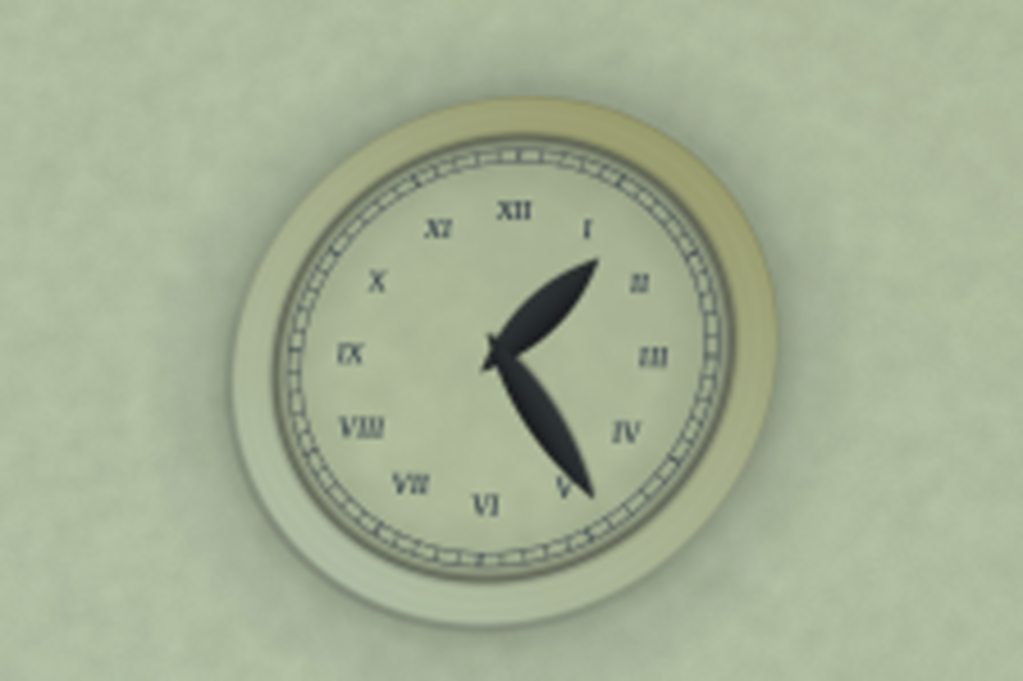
1,24
